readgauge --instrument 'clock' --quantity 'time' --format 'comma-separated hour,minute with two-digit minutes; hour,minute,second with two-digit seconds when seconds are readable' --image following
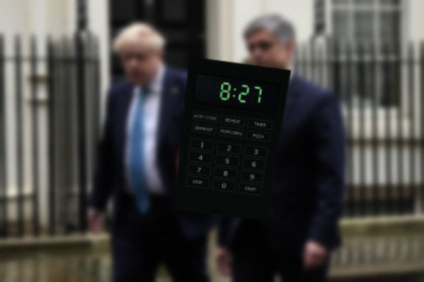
8,27
